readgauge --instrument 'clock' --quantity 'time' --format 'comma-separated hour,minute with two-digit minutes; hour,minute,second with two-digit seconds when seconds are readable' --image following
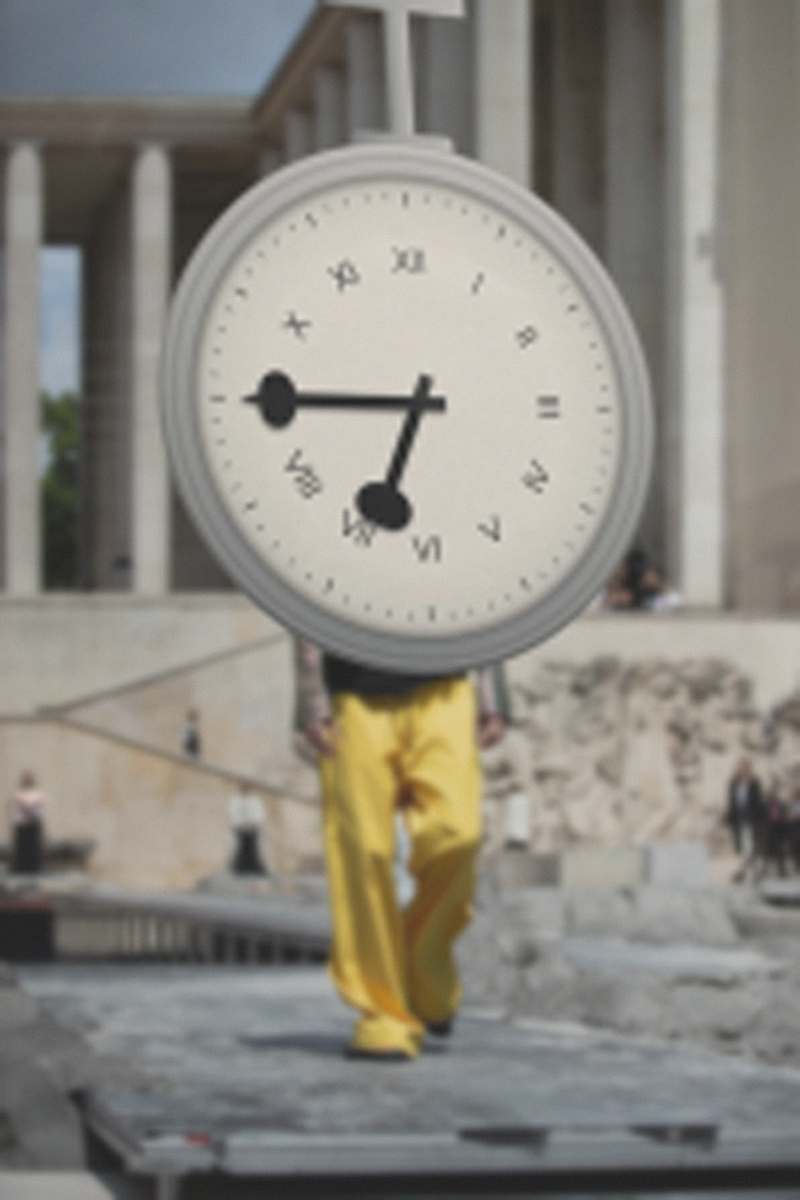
6,45
